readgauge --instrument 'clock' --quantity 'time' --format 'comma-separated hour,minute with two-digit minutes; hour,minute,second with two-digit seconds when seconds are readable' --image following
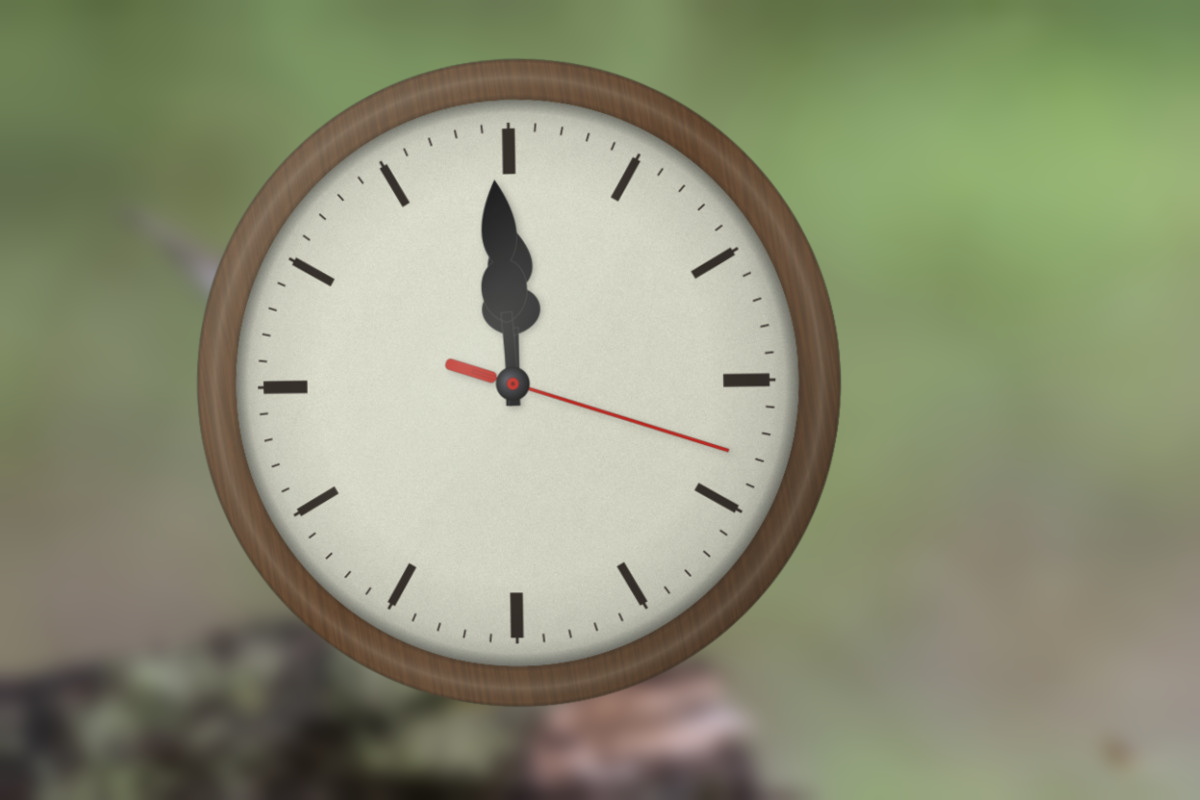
11,59,18
